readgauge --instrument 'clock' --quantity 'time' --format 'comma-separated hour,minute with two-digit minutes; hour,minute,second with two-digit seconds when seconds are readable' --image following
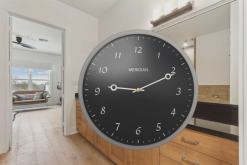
9,11
